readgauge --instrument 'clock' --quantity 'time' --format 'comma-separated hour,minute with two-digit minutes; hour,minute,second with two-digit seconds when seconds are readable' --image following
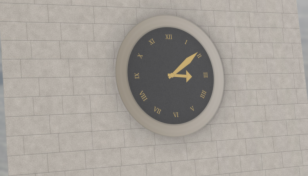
3,09
